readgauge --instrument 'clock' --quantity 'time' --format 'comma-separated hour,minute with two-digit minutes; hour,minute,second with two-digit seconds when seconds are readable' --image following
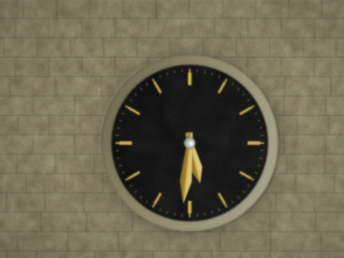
5,31
